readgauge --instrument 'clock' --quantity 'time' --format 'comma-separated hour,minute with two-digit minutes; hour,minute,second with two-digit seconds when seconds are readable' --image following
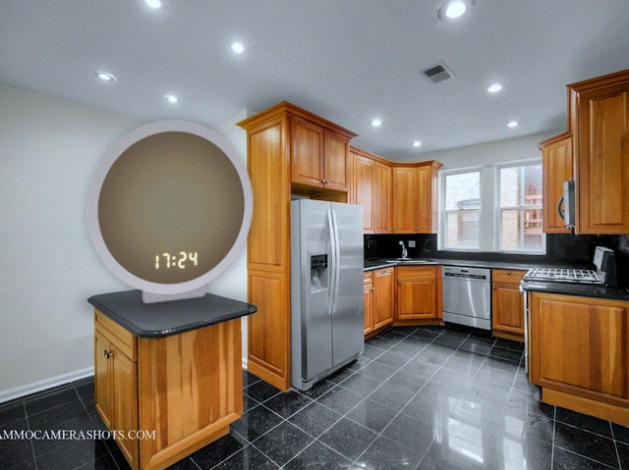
17,24
